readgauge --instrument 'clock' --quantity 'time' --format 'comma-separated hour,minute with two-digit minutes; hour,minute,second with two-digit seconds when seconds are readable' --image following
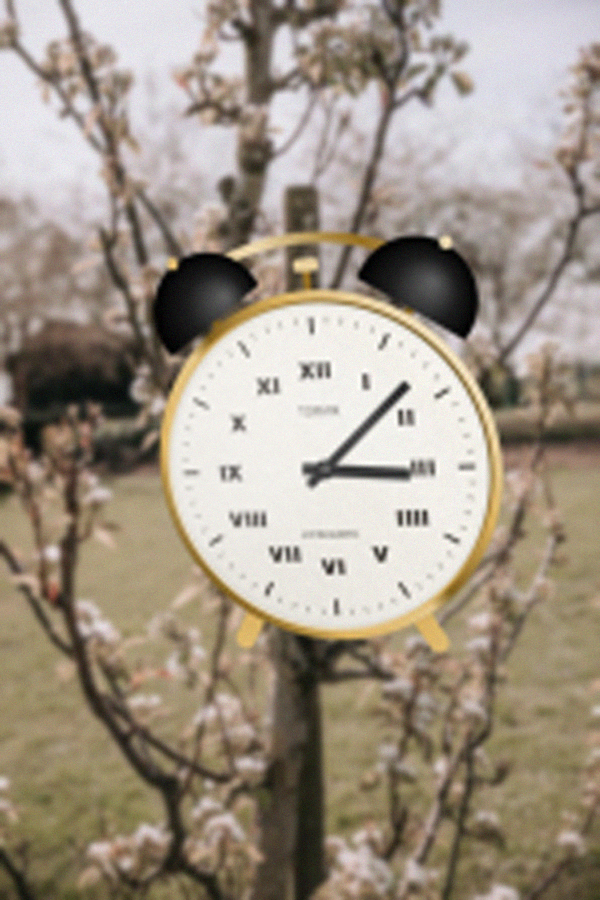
3,08
